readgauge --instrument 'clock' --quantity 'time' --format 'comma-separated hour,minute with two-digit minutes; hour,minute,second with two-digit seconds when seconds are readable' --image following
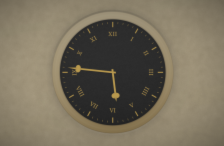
5,46
